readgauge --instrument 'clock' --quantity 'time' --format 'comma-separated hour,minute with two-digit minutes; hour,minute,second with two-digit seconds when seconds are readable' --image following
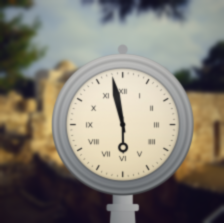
5,58
